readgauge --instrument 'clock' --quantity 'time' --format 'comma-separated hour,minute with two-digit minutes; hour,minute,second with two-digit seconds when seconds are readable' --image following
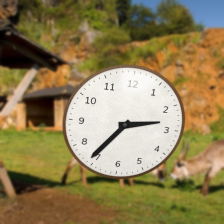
2,36
